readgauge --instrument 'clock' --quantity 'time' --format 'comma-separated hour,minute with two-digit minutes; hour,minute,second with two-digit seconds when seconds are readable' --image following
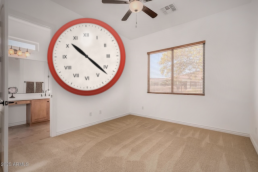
10,22
